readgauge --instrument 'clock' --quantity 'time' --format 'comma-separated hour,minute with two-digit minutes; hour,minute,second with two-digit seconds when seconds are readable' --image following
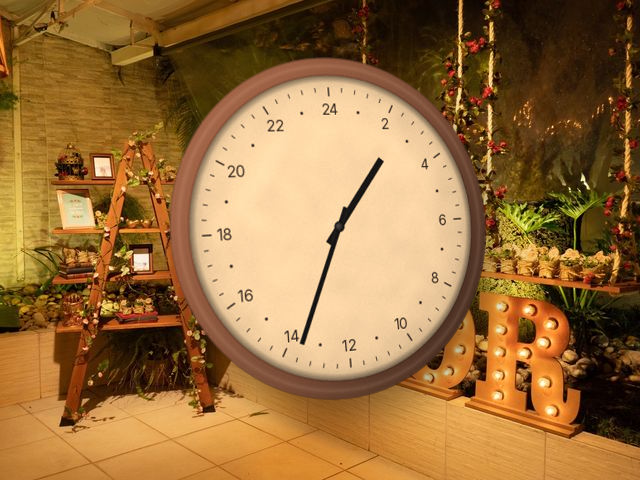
2,34
